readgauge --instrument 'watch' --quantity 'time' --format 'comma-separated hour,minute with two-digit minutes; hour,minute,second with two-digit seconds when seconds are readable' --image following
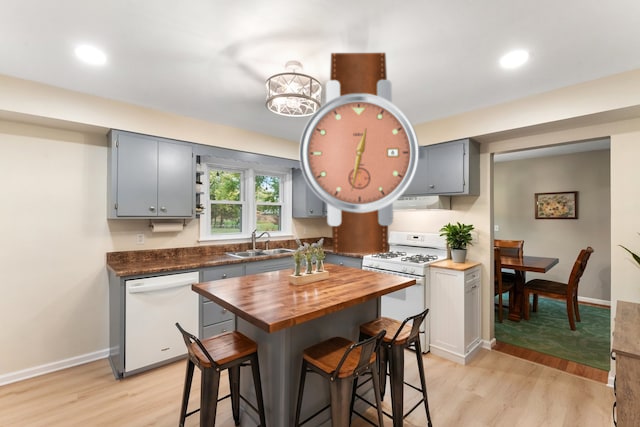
12,32
